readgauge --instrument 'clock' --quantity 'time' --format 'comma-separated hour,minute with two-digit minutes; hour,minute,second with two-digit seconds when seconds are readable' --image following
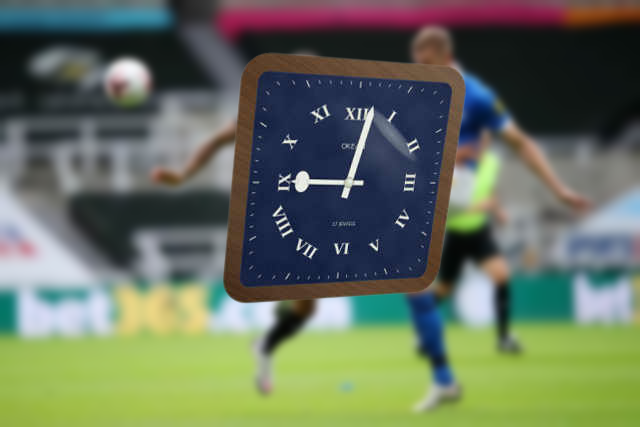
9,02
